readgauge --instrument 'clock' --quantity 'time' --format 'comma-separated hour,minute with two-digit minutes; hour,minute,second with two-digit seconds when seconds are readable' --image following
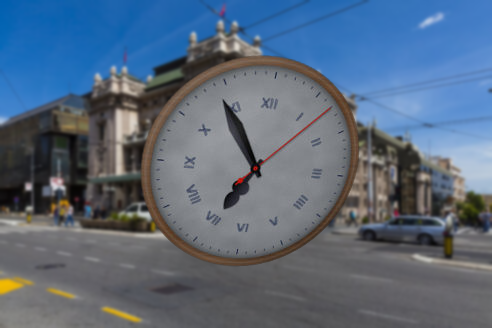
6,54,07
